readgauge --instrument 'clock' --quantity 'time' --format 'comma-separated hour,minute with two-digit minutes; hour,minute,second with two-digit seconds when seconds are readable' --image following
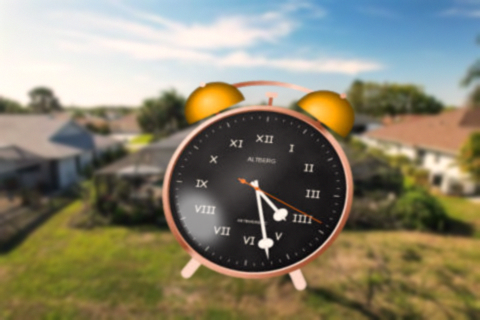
4,27,19
